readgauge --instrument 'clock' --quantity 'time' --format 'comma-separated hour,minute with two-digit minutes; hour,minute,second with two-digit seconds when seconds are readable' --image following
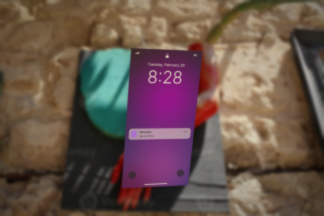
8,28
